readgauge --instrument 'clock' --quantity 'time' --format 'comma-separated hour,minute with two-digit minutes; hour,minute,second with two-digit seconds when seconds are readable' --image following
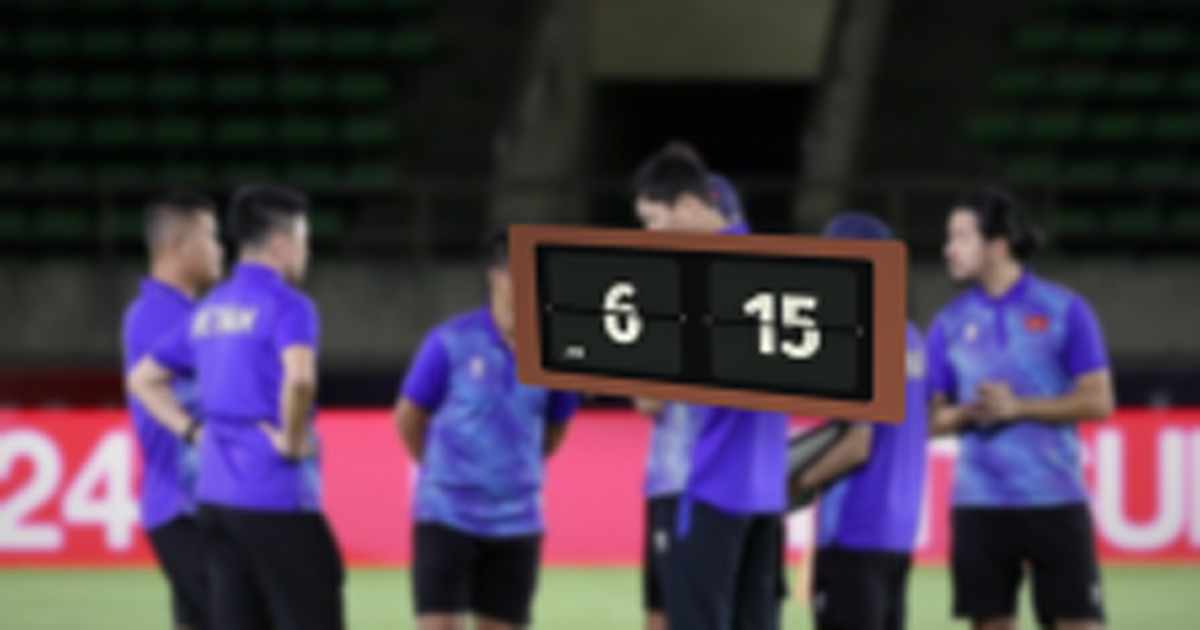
6,15
